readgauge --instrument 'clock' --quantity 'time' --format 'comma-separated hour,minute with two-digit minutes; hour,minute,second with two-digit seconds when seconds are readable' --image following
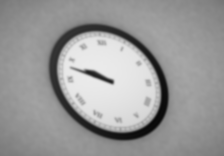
9,48
